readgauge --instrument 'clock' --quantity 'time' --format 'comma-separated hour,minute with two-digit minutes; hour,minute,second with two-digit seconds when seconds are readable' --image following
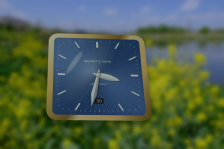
3,32
